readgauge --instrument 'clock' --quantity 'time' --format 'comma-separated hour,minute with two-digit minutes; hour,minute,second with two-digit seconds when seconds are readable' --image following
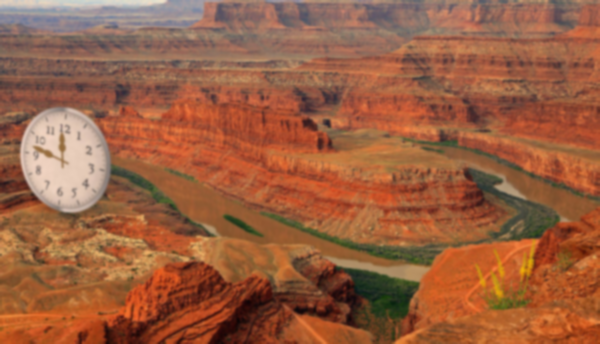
11,47
